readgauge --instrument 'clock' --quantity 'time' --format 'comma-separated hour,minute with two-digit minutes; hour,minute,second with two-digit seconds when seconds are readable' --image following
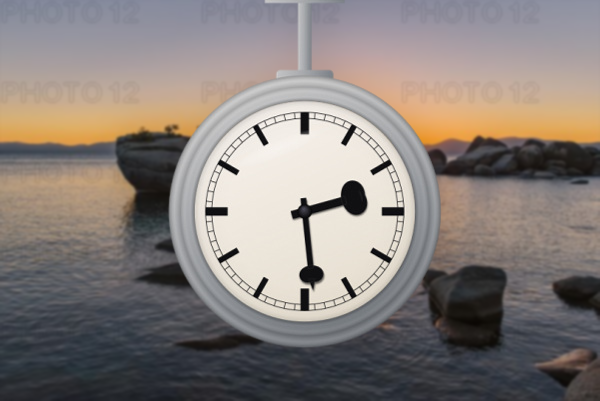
2,29
